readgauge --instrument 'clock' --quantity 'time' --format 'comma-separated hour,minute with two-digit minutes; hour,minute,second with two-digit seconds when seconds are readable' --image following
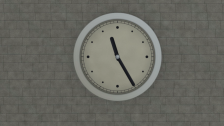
11,25
